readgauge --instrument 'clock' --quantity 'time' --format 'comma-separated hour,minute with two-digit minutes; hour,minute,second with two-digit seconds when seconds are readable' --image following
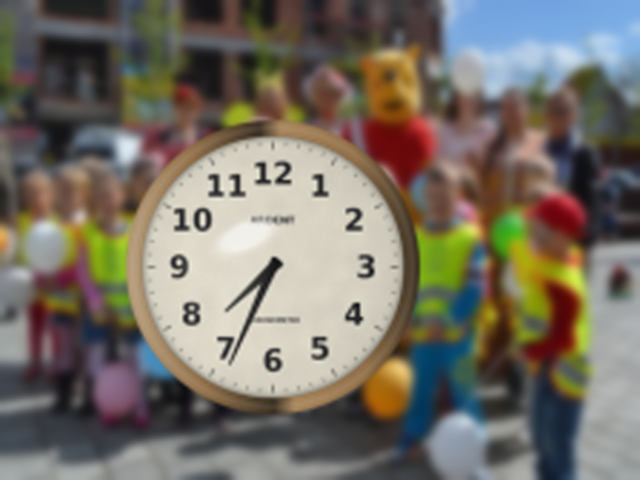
7,34
